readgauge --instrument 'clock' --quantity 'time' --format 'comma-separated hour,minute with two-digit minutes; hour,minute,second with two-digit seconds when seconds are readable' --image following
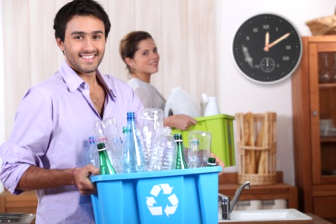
12,10
